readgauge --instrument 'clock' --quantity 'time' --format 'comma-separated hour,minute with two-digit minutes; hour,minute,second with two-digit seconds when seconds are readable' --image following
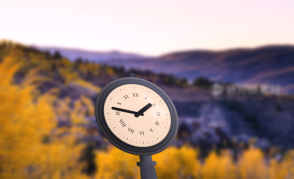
1,47
